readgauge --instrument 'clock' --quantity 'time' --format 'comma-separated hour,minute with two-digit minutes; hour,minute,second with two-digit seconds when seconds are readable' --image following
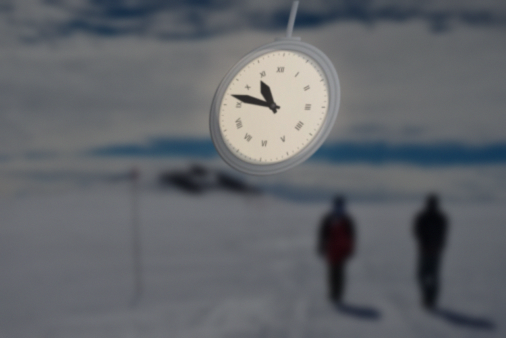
10,47
